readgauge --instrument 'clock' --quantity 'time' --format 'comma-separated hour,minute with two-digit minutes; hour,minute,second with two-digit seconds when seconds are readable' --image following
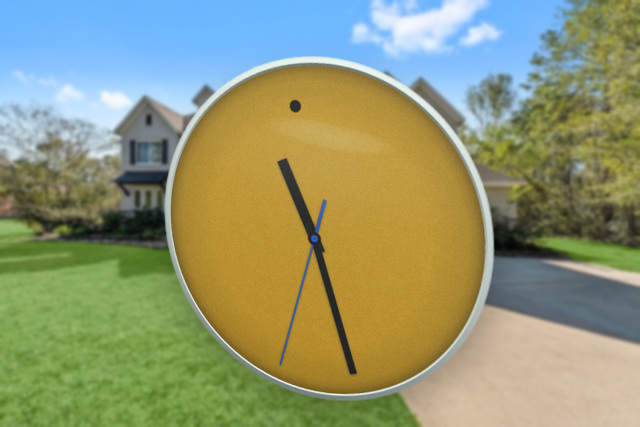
11,28,34
